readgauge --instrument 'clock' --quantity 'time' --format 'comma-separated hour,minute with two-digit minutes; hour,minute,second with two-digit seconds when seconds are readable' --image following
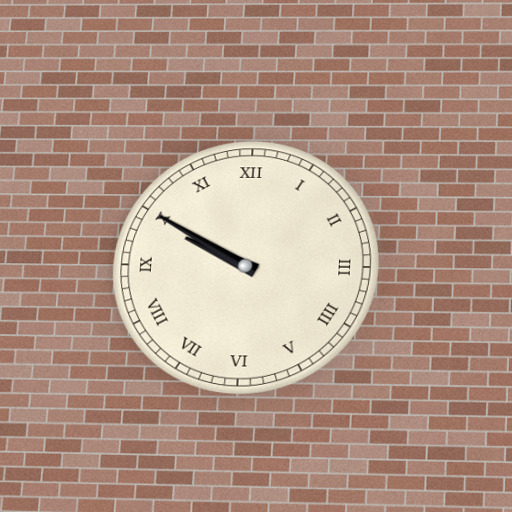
9,50
